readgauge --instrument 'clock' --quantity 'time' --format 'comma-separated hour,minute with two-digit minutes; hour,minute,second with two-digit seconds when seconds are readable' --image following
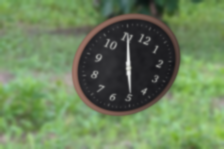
4,55
